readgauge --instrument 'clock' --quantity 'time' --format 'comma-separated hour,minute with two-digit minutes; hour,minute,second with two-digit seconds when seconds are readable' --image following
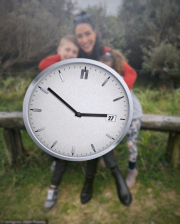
2,51
